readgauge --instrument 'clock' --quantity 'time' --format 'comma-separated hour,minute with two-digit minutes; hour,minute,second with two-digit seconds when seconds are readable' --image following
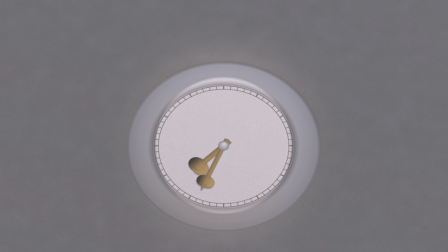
7,34
